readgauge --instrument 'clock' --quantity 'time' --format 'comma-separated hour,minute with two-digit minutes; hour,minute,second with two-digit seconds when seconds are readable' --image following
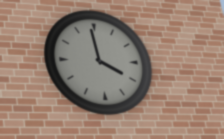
3,59
